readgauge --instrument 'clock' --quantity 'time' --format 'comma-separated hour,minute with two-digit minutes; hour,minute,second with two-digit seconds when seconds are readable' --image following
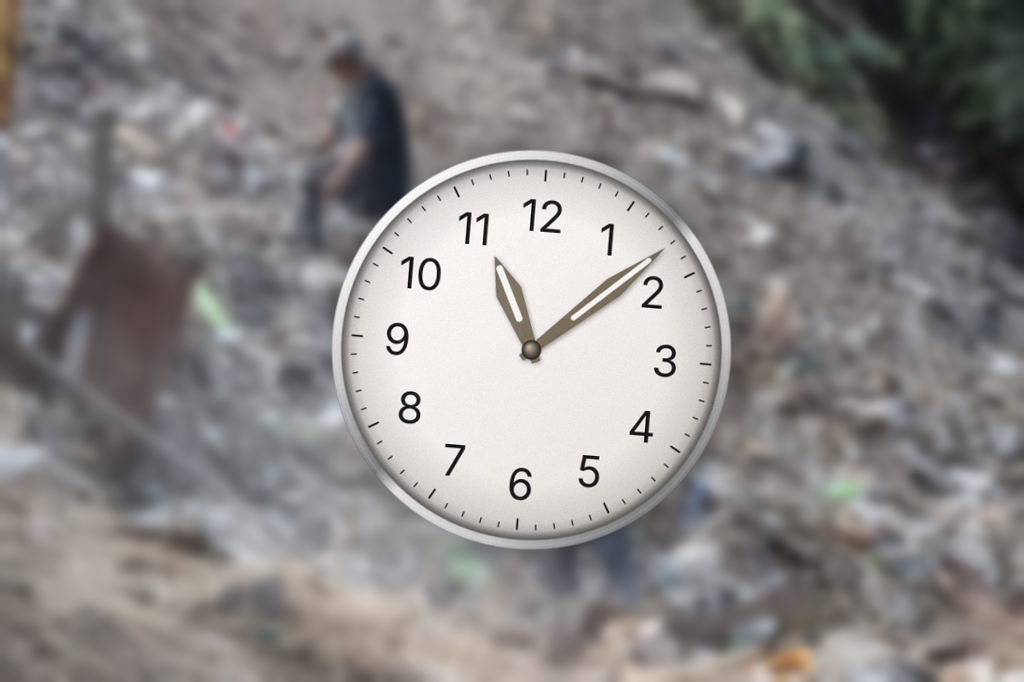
11,08
